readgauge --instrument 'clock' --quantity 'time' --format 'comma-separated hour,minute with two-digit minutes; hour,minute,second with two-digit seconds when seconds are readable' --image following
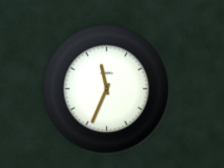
11,34
